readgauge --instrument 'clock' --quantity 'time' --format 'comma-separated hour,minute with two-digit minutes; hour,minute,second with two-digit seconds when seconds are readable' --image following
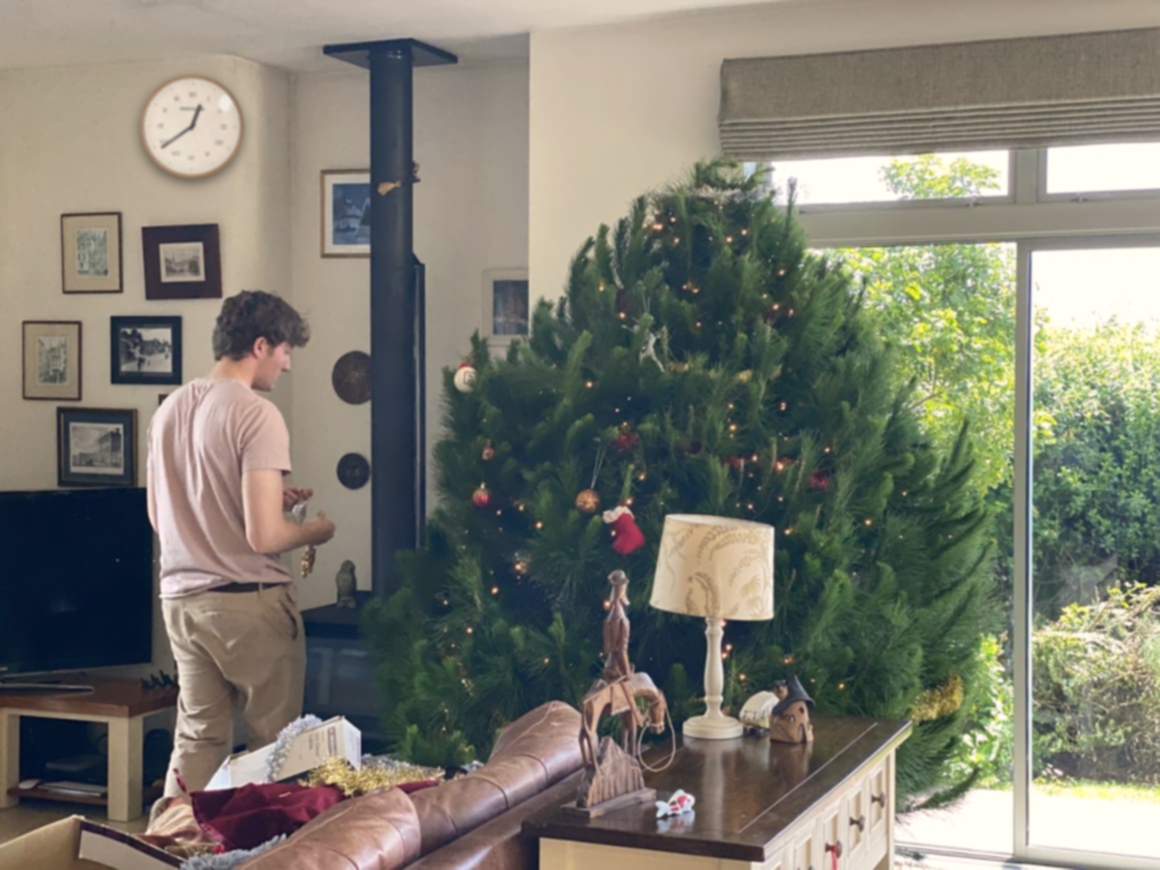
12,39
